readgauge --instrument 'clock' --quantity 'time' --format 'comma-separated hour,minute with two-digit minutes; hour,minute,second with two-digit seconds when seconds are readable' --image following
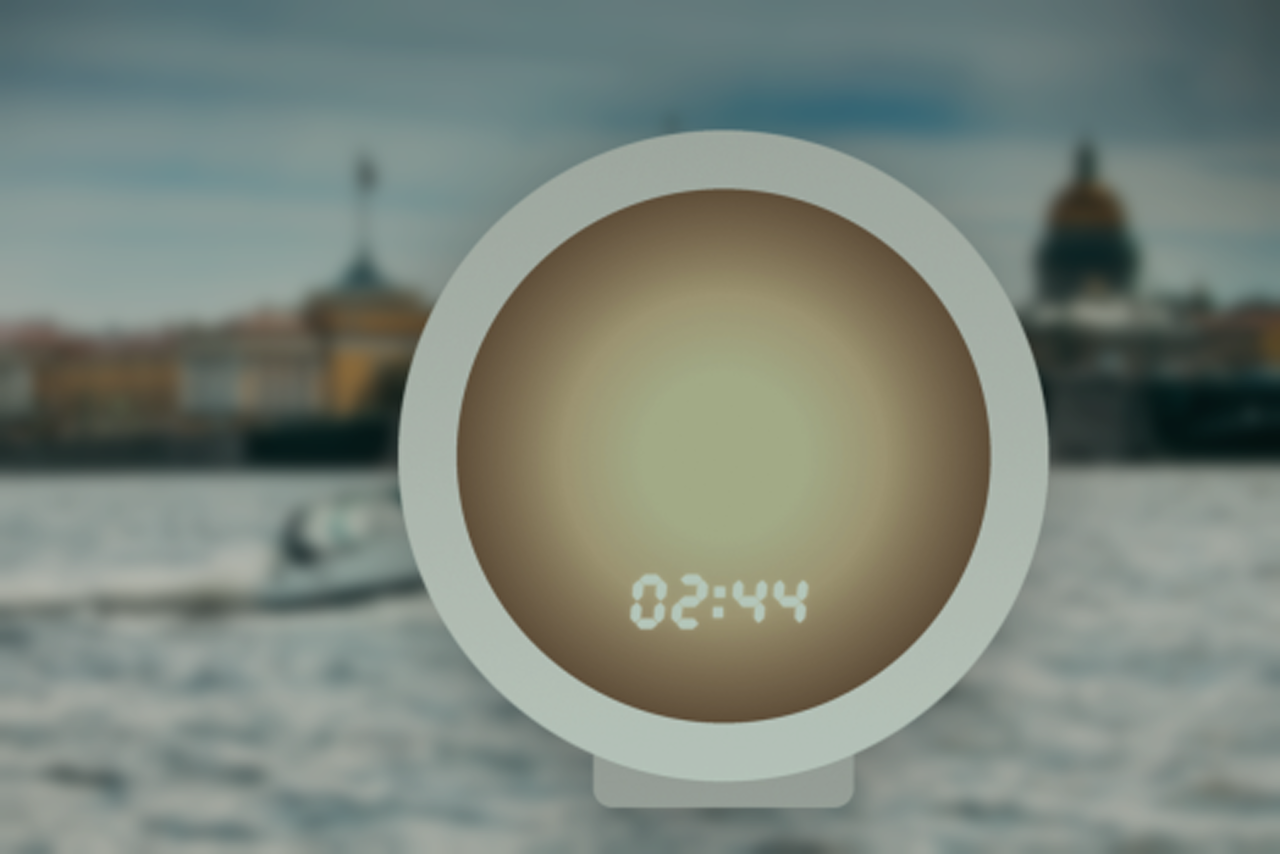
2,44
